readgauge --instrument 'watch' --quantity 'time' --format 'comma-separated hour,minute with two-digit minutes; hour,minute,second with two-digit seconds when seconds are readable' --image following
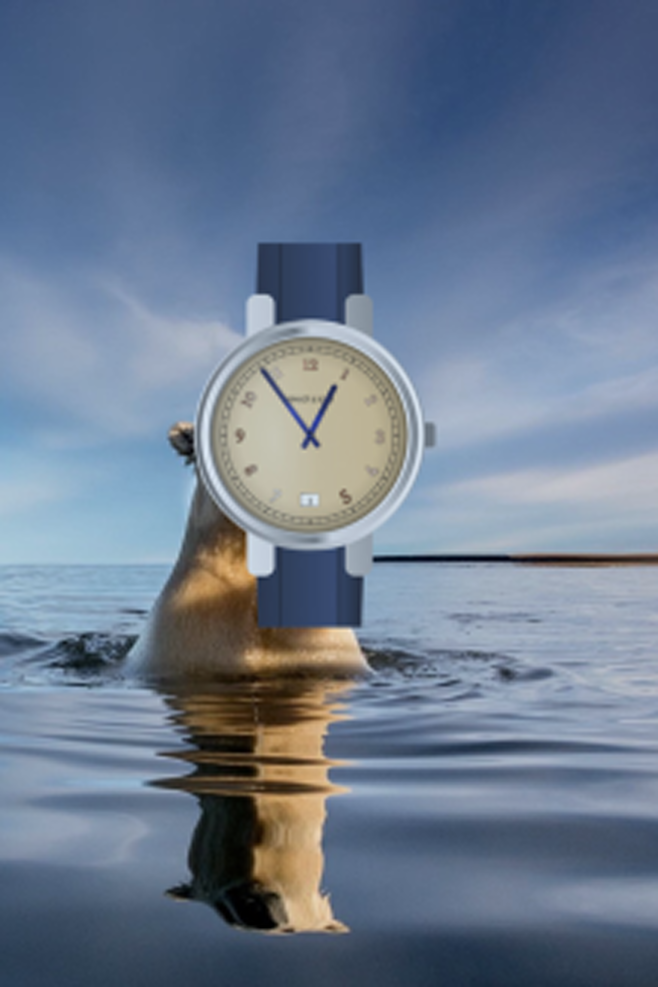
12,54
